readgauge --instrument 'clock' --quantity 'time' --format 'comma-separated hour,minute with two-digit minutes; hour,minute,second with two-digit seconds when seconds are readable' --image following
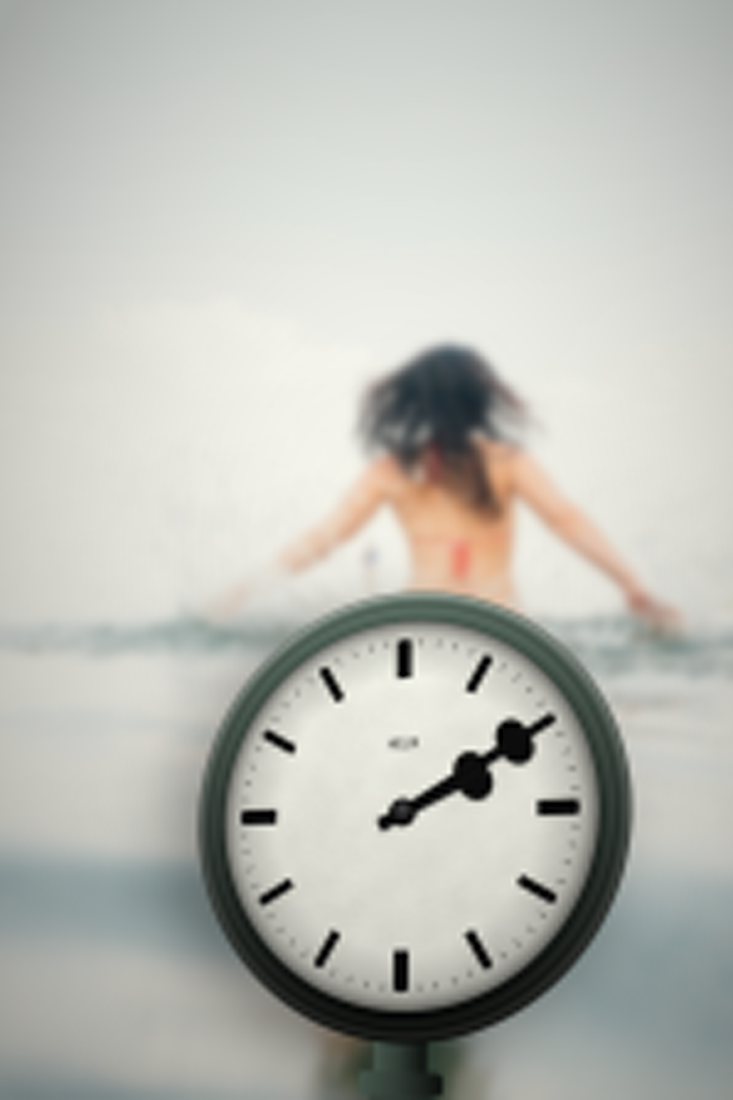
2,10
